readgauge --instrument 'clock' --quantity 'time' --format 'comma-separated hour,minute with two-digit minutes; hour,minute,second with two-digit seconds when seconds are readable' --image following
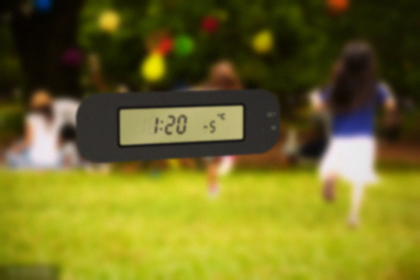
1,20
